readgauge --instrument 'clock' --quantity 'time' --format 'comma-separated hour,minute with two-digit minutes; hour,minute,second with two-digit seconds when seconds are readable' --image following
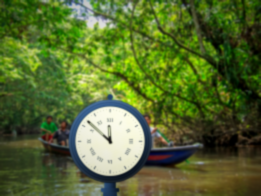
11,52
